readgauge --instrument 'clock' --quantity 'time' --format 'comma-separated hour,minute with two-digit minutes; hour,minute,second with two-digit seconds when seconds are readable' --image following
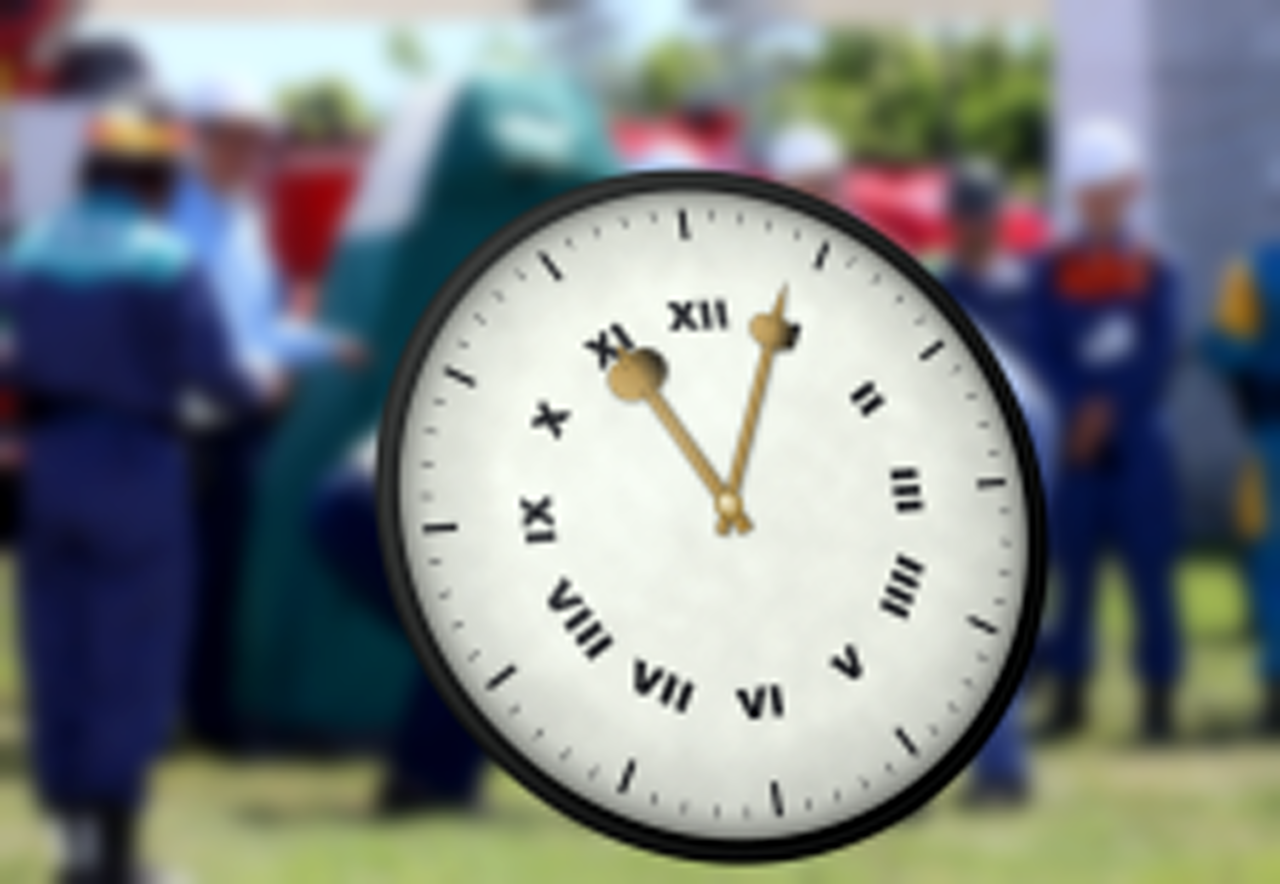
11,04
